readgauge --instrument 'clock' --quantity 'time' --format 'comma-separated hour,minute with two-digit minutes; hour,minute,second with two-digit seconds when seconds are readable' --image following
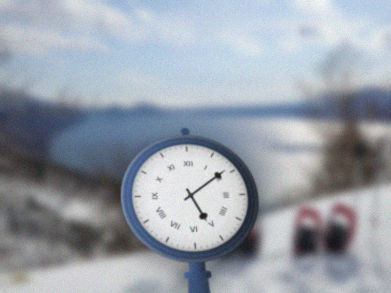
5,09
